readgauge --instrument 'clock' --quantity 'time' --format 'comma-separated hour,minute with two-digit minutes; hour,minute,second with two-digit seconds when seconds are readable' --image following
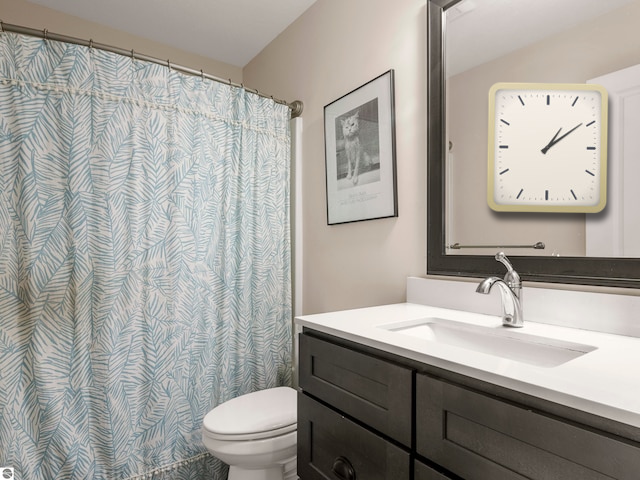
1,09
